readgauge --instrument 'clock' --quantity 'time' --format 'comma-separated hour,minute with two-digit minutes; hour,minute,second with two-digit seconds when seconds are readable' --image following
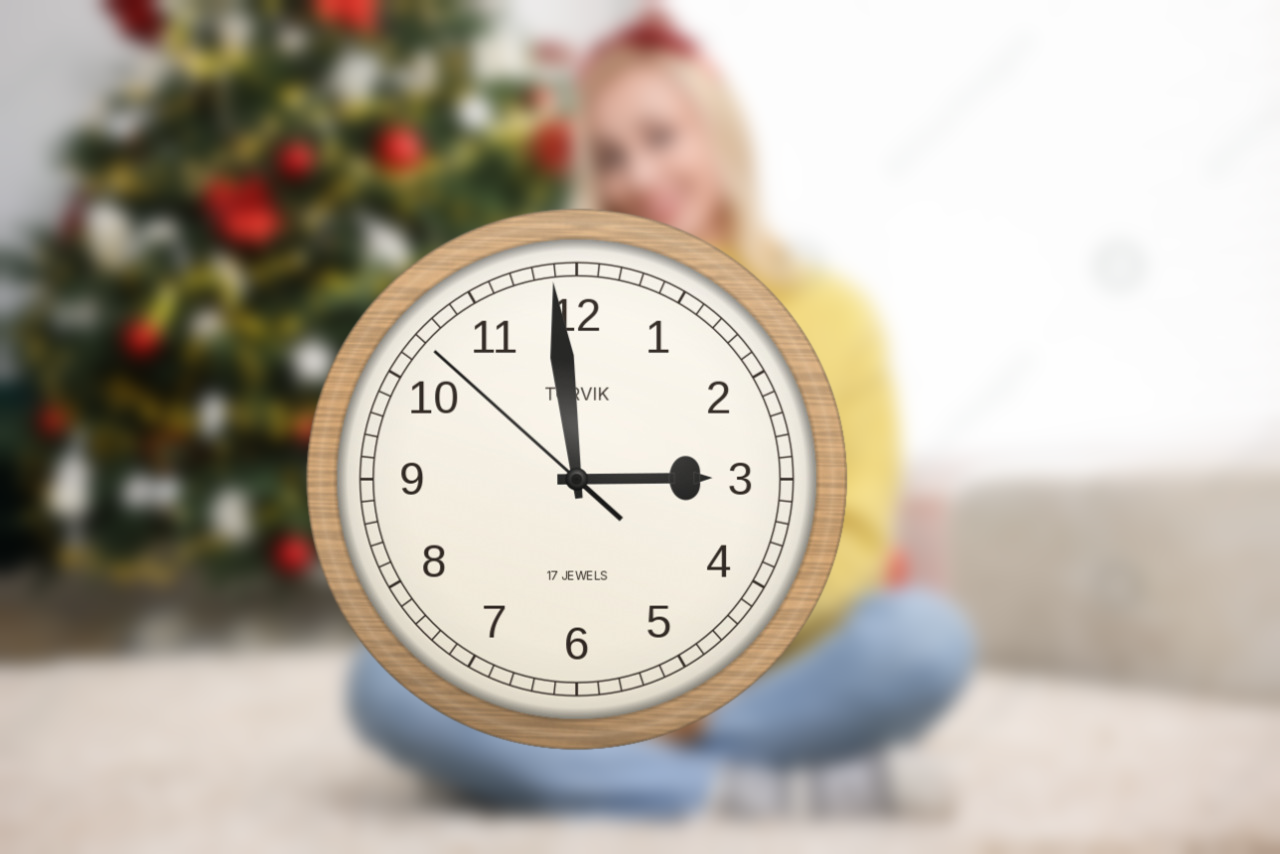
2,58,52
